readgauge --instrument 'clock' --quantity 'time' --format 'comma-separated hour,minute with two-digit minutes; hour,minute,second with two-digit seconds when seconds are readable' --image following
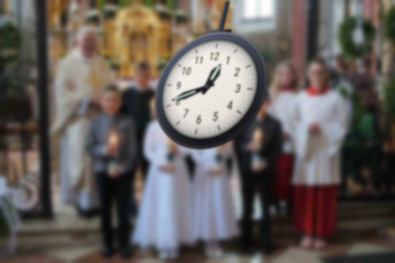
12,41
